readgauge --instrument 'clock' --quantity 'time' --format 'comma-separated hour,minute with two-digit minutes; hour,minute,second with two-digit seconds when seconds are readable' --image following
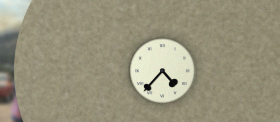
4,37
